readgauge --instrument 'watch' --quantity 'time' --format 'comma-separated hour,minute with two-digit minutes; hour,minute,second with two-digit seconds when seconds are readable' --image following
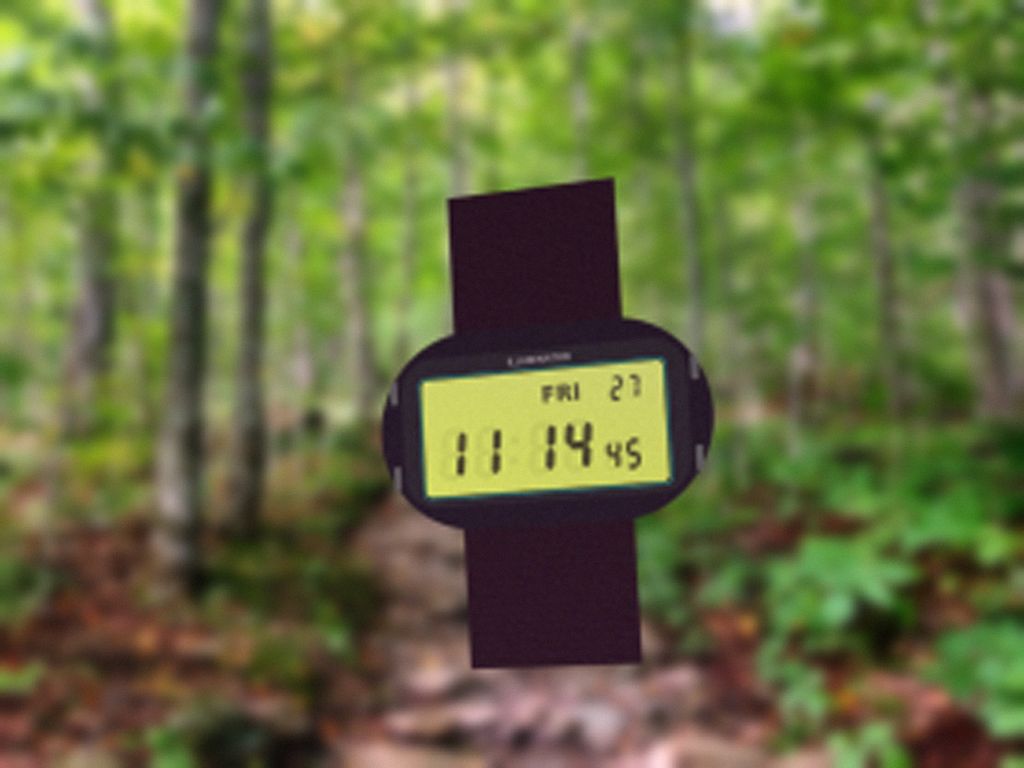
11,14,45
